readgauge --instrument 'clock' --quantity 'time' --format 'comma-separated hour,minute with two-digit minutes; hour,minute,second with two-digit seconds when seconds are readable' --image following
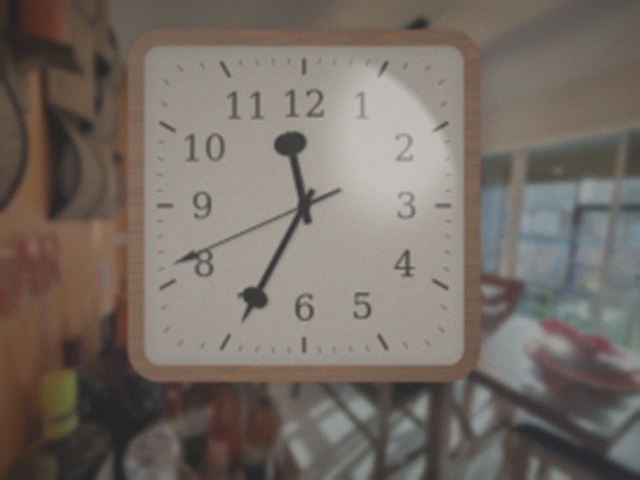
11,34,41
